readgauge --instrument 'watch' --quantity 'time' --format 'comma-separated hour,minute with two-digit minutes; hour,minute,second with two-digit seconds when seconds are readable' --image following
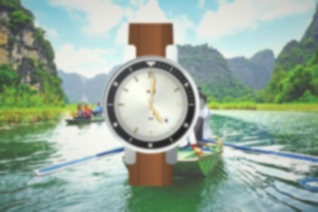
5,01
